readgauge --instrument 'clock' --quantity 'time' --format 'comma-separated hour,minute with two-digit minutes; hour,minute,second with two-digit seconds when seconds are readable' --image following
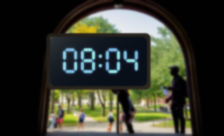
8,04
